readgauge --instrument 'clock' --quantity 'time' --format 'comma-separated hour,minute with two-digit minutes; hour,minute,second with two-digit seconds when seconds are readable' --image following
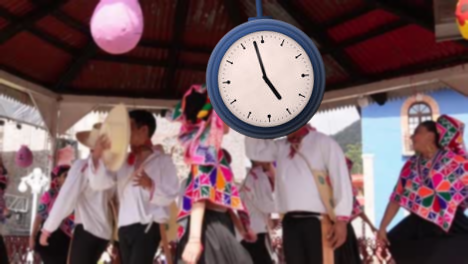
4,58
